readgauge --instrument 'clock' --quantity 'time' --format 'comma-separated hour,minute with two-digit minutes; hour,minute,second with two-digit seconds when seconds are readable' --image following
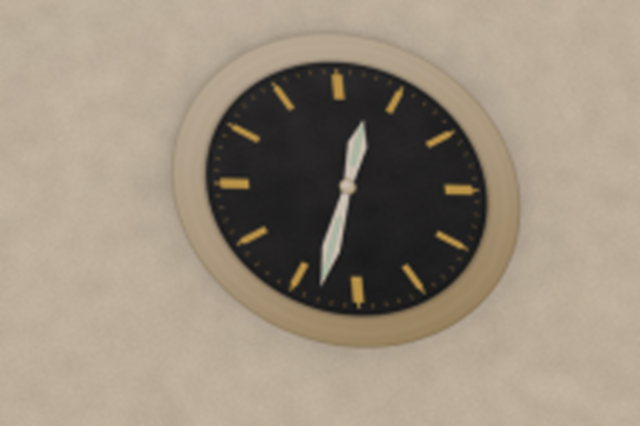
12,33
